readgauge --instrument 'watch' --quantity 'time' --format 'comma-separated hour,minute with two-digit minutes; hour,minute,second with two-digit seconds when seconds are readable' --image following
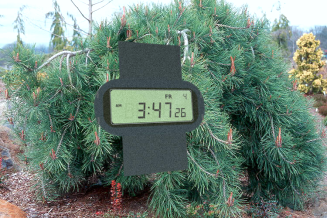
3,47,26
